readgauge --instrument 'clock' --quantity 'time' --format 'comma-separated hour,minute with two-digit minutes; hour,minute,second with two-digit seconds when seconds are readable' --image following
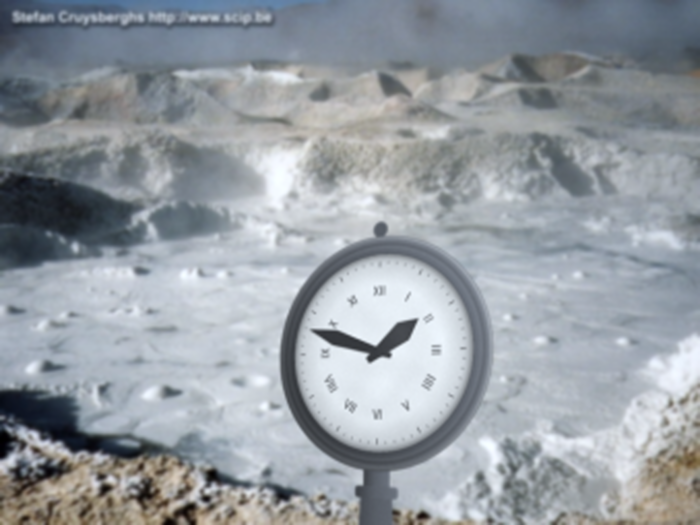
1,48
